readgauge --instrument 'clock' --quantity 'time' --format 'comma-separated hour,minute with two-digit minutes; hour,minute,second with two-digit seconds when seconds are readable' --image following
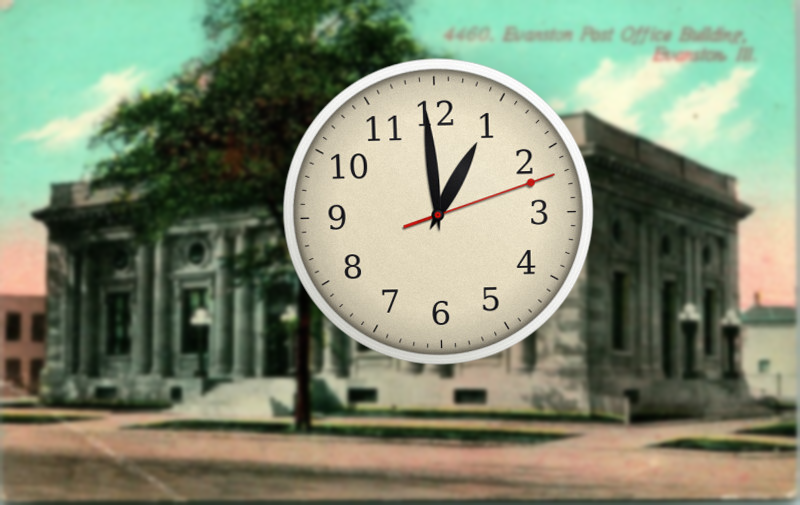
12,59,12
